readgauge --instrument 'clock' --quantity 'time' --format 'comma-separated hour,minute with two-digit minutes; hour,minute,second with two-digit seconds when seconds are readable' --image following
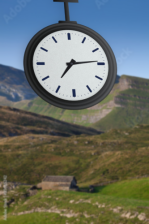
7,14
